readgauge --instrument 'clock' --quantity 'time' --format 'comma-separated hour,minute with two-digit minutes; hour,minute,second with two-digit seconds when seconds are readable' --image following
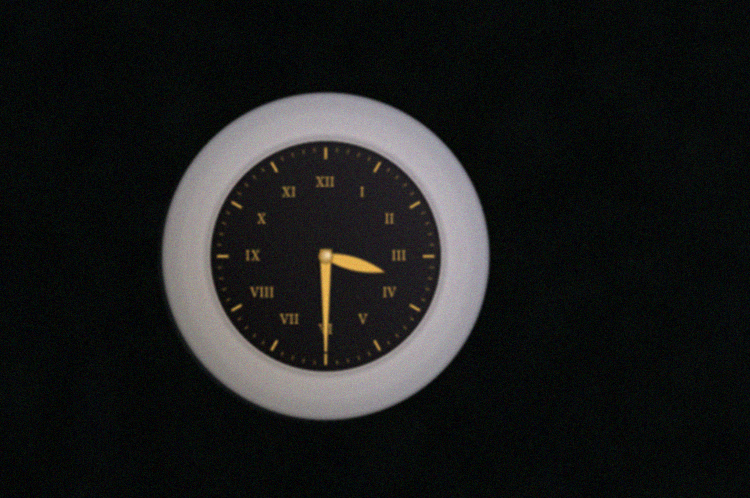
3,30
